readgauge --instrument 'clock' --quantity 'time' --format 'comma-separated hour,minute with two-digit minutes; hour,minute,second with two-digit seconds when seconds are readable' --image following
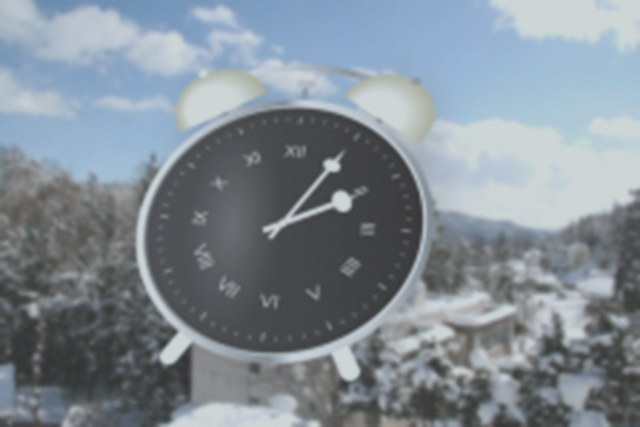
2,05
